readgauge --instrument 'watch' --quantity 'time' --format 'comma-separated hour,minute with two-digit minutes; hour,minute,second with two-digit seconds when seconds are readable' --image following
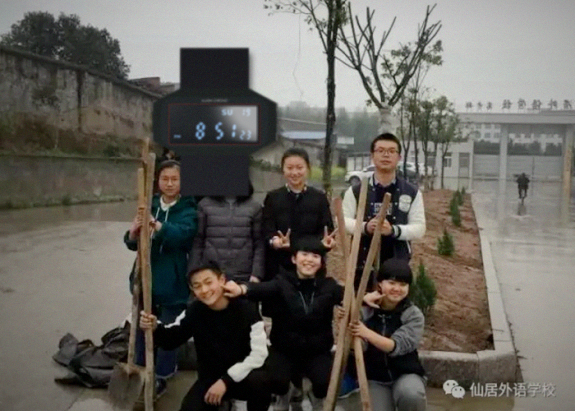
8,51
